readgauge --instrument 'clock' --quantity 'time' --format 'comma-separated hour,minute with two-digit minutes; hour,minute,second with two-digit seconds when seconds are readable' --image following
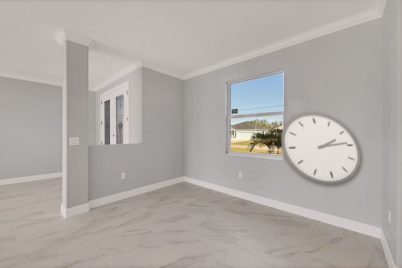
2,14
